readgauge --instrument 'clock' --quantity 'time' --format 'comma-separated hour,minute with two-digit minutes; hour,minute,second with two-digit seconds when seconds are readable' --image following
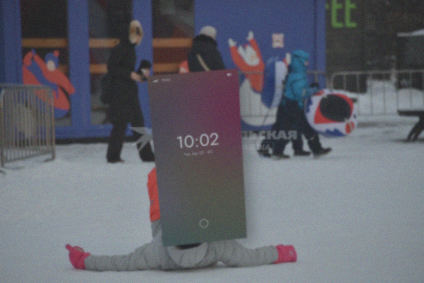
10,02
